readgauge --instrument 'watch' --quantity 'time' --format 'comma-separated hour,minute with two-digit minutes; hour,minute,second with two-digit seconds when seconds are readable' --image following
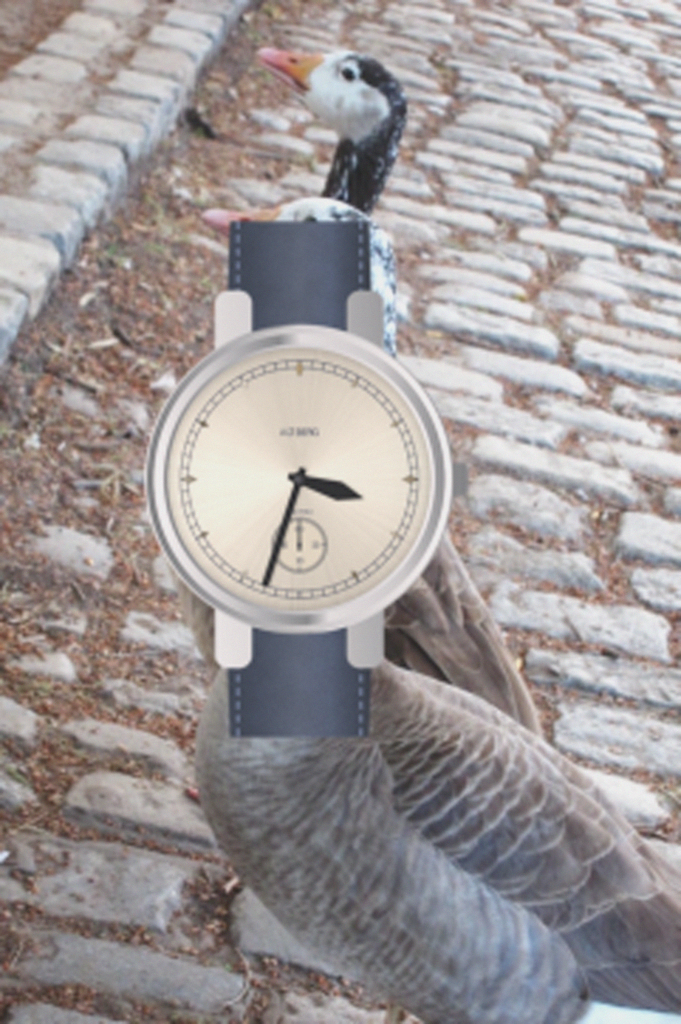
3,33
